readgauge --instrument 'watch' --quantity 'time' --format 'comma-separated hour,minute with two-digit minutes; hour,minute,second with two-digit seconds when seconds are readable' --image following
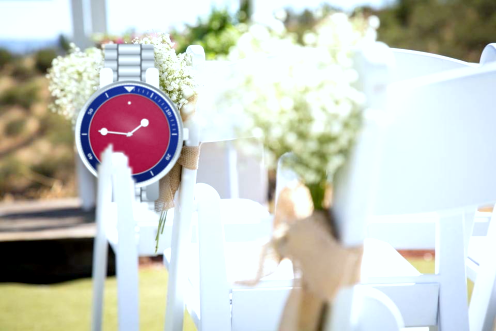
1,46
